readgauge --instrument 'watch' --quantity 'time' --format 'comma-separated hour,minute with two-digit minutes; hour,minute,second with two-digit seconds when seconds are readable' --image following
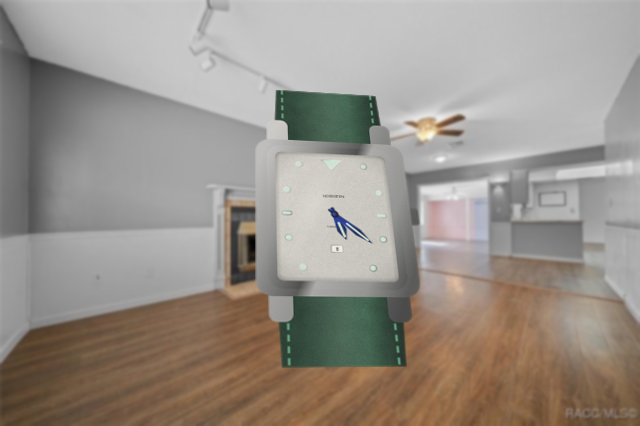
5,22
